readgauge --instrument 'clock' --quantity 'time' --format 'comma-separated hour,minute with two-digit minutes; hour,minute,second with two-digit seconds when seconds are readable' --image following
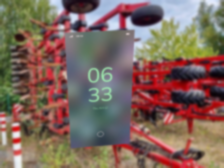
6,33
